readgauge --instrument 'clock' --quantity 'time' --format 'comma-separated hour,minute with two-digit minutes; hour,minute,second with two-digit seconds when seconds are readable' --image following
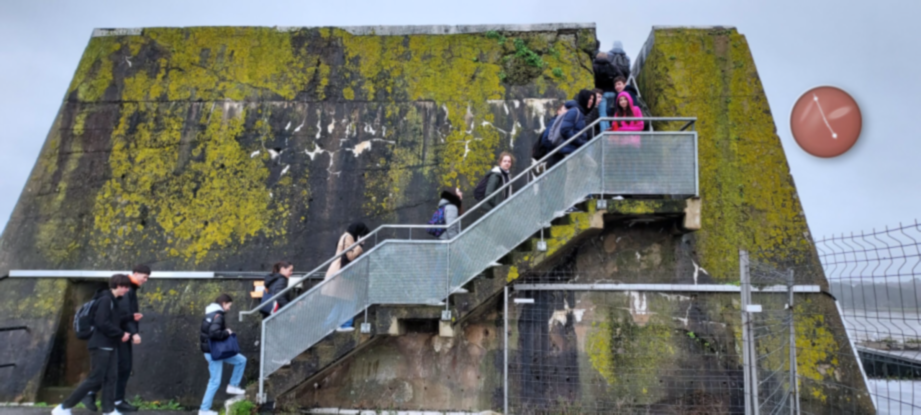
4,56
